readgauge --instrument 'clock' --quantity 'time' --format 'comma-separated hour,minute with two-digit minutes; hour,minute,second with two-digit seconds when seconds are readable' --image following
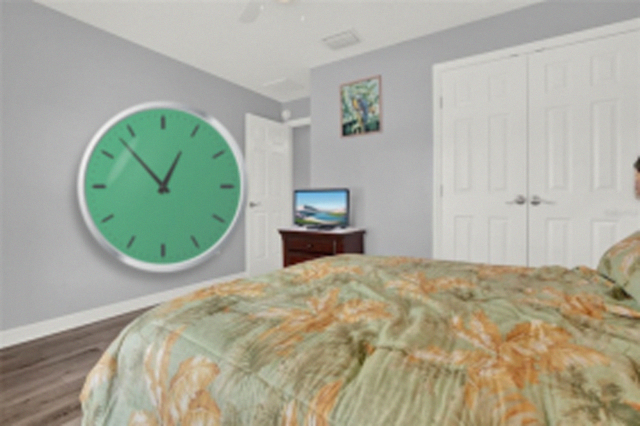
12,53
